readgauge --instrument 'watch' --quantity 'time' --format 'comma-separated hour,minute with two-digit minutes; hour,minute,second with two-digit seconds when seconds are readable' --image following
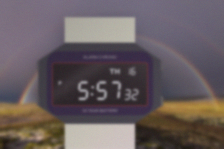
5,57
